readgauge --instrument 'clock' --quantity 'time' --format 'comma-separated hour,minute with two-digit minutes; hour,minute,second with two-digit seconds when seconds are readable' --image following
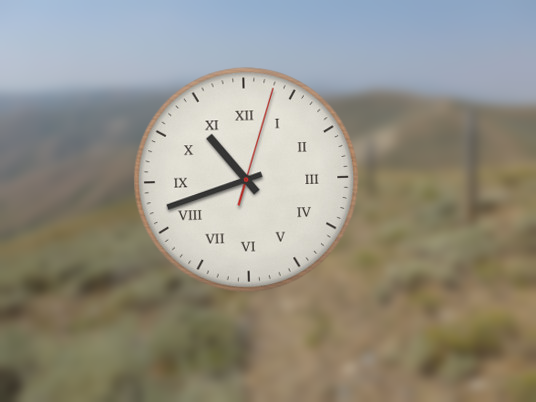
10,42,03
